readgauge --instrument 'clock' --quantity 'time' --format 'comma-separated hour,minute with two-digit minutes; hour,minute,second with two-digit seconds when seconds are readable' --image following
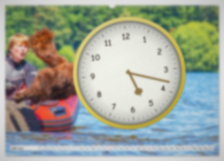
5,18
